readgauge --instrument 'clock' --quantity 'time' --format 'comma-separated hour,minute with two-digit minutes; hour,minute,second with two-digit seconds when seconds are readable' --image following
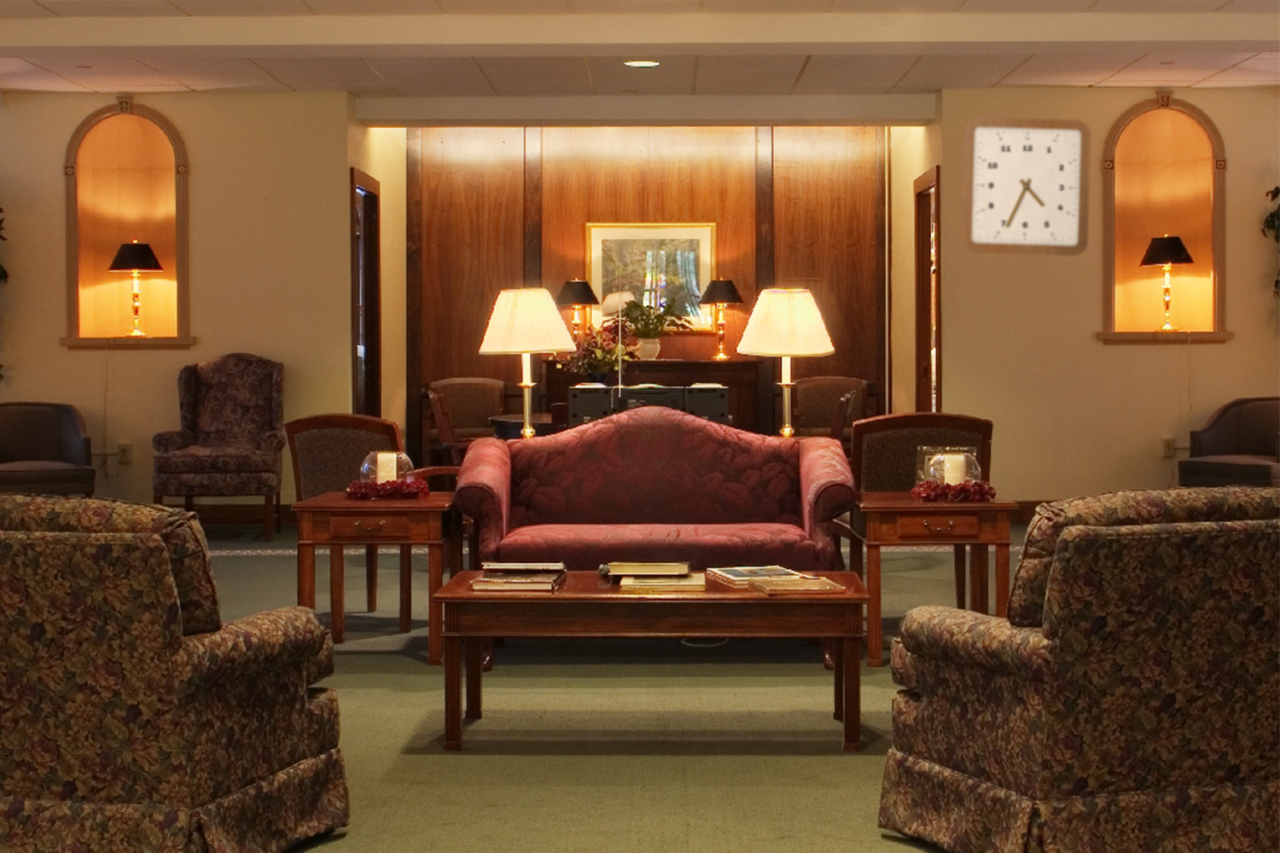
4,34
